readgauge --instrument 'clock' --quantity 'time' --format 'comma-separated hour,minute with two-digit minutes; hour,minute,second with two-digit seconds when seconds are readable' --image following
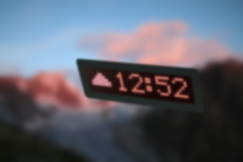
12,52
